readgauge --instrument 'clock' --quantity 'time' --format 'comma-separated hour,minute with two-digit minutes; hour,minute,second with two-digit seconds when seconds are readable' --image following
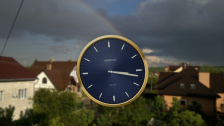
3,17
